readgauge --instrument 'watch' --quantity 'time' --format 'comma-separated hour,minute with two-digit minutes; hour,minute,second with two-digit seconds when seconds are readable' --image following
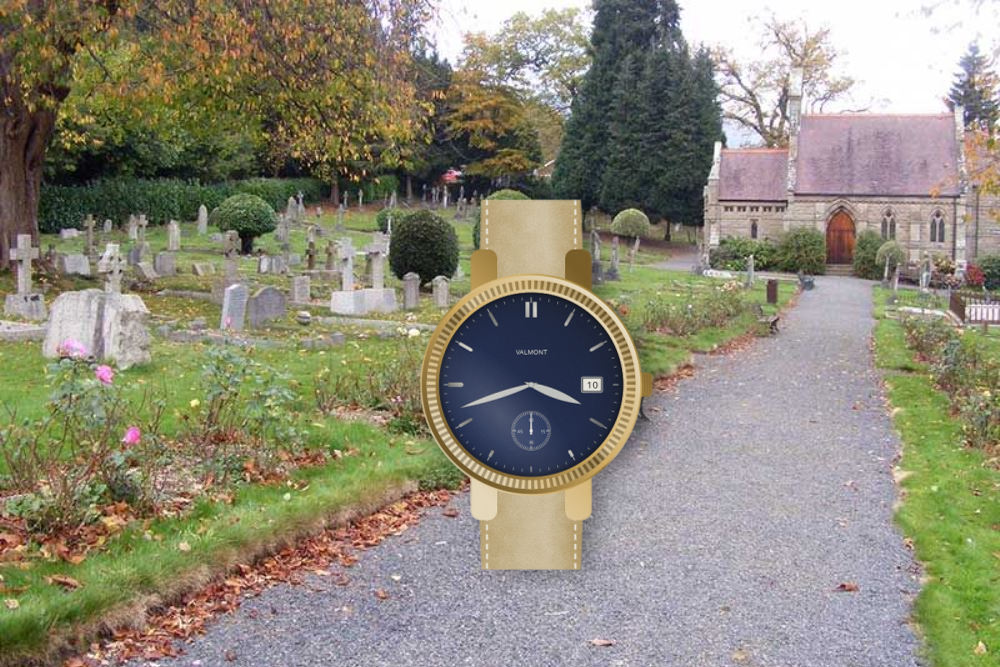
3,42
